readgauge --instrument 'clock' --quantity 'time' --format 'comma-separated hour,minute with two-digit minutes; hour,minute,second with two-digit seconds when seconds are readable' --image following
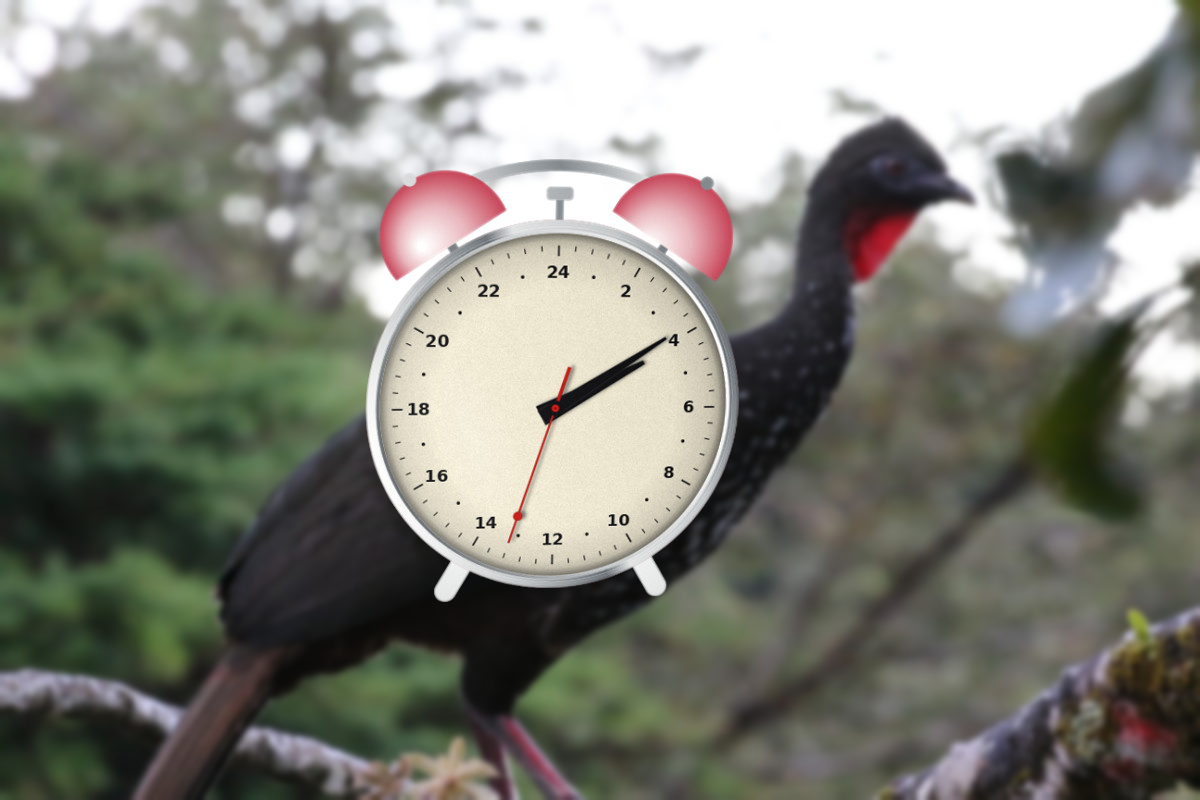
4,09,33
